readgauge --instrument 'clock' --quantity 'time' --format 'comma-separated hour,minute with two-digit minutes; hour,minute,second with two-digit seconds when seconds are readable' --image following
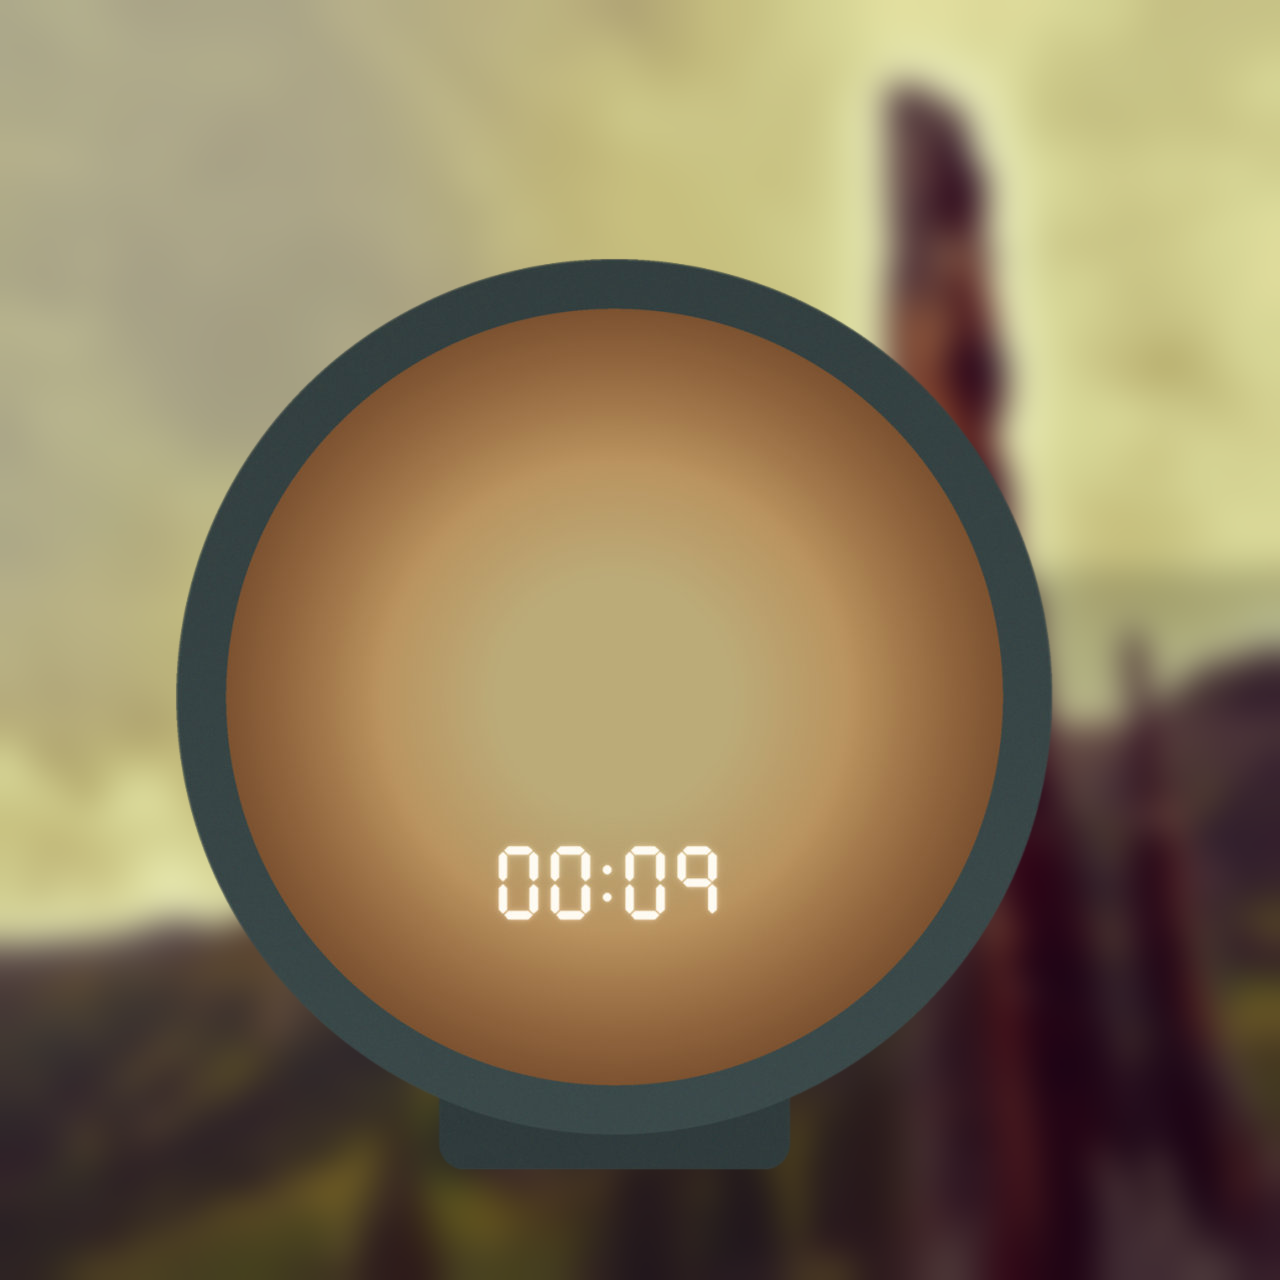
0,09
